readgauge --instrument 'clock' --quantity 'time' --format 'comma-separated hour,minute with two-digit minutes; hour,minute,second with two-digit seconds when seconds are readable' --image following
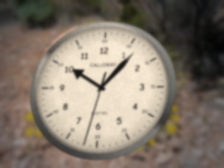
10,06,32
